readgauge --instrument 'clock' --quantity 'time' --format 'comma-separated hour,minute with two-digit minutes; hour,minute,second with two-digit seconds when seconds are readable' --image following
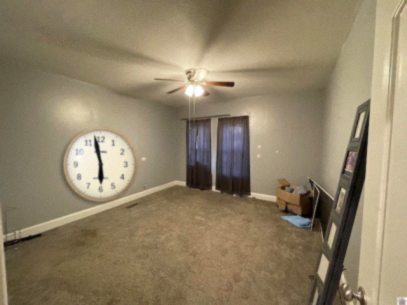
5,58
